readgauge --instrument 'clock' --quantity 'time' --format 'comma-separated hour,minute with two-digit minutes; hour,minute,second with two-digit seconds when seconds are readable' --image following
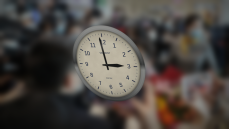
2,59
